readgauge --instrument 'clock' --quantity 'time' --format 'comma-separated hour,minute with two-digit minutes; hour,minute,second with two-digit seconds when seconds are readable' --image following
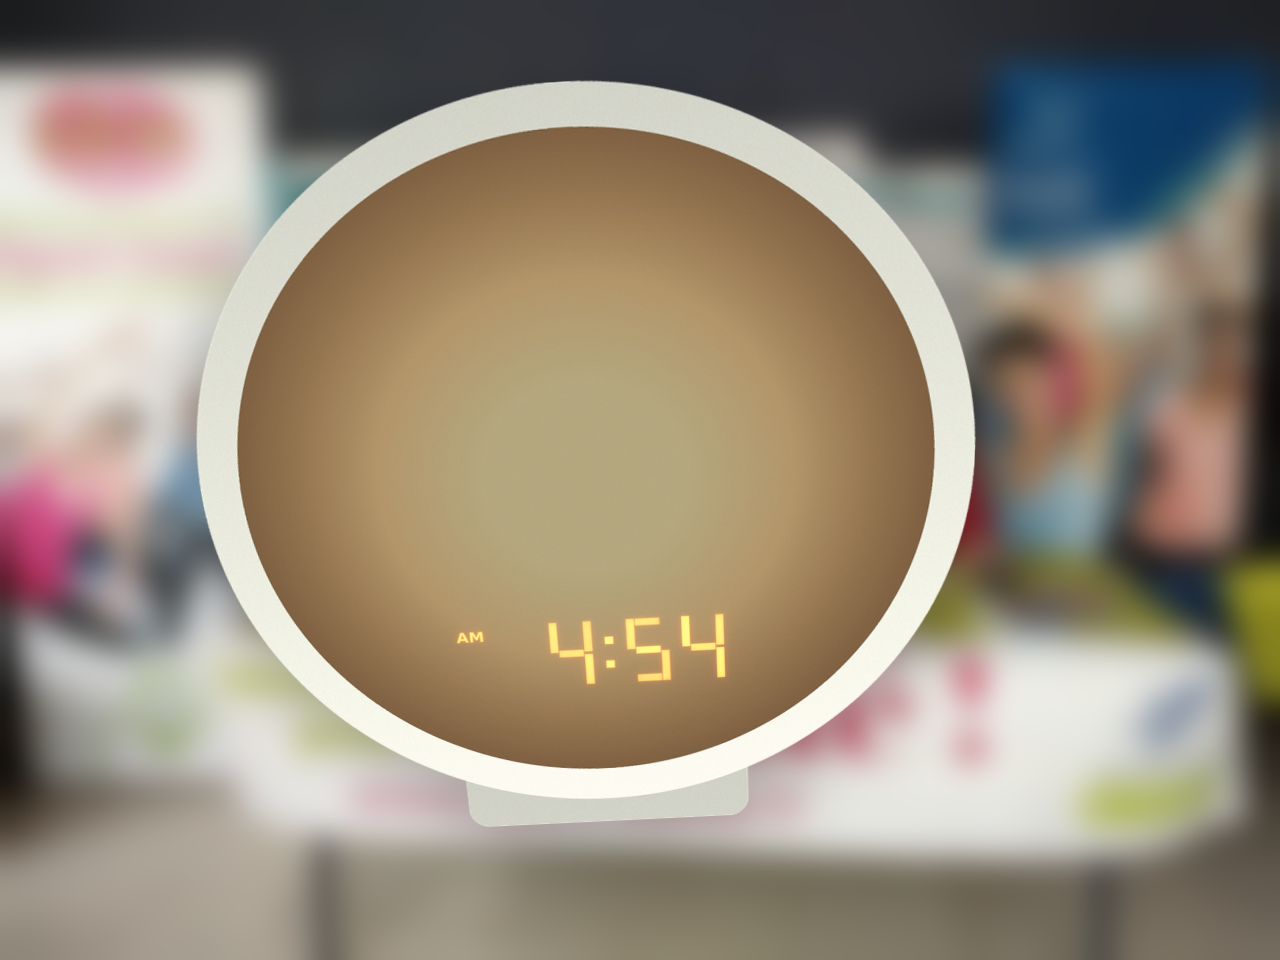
4,54
